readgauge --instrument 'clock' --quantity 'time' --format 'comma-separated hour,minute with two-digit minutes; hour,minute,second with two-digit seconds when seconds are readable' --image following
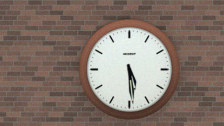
5,29
